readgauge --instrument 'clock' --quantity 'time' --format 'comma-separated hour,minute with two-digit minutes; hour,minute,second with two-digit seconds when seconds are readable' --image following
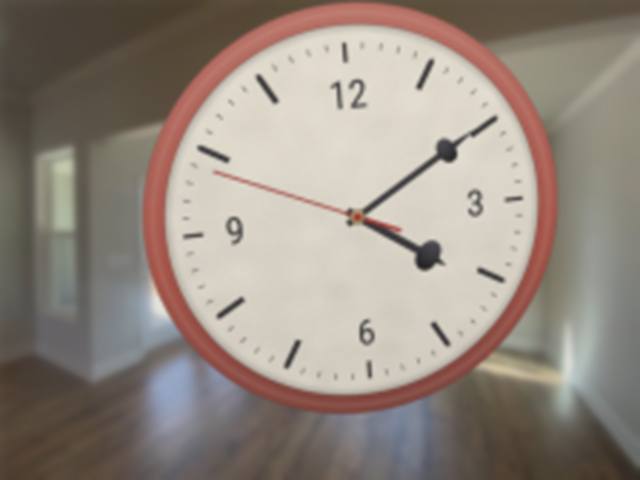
4,09,49
